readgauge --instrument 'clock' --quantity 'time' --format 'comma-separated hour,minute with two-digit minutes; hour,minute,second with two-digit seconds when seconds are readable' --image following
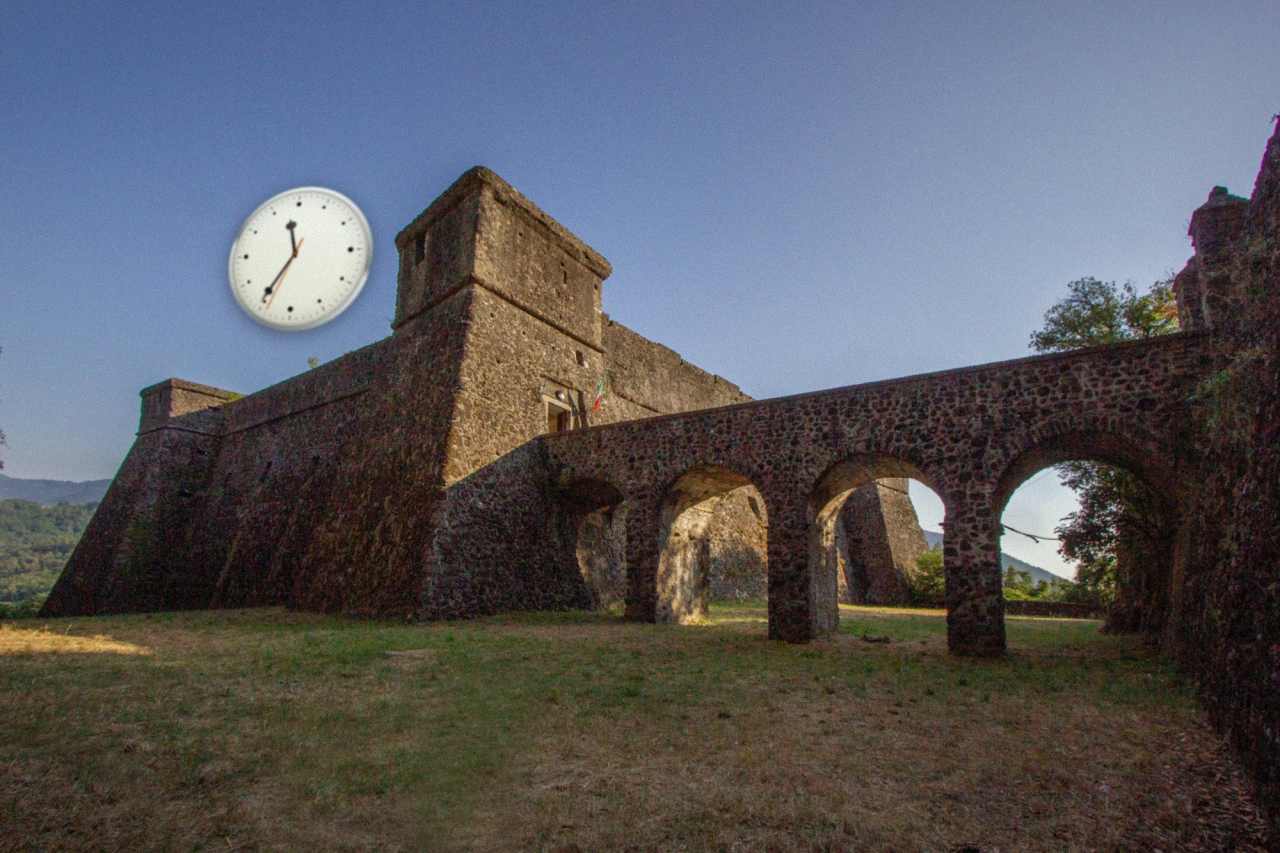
11,35,34
